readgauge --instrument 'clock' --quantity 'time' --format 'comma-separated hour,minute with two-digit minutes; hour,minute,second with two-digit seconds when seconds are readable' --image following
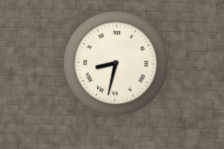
8,32
